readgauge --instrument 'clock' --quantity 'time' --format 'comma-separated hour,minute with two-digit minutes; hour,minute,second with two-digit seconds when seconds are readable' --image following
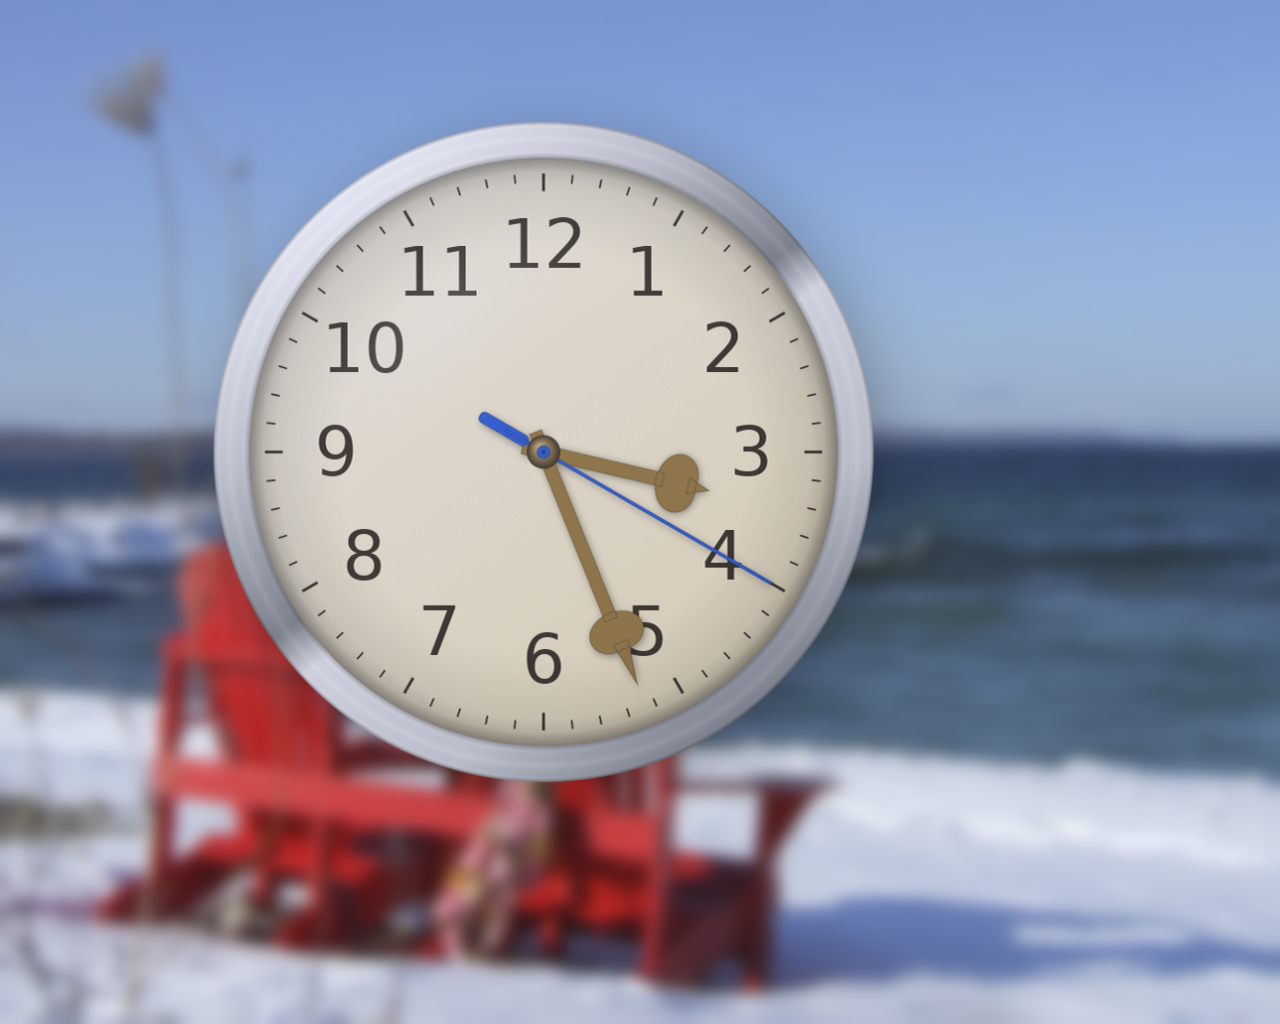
3,26,20
